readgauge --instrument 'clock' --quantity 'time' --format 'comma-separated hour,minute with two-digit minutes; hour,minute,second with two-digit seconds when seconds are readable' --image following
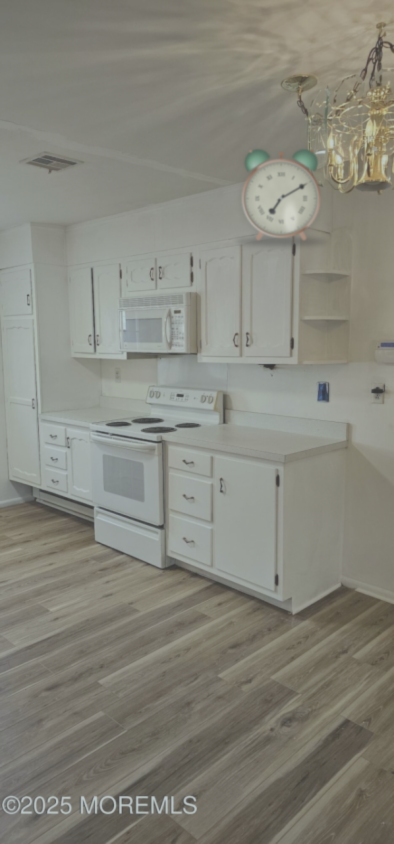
7,10
